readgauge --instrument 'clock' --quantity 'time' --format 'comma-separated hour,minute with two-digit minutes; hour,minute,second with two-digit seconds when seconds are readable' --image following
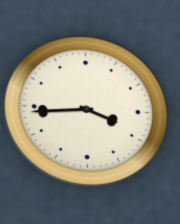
3,44
